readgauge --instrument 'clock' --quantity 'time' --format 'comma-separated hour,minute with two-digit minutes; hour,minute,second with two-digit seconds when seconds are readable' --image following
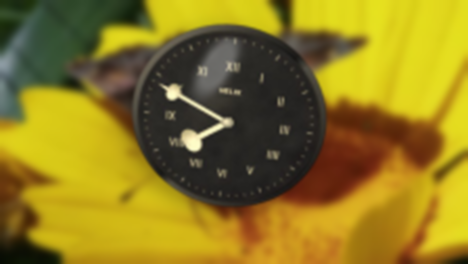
7,49
